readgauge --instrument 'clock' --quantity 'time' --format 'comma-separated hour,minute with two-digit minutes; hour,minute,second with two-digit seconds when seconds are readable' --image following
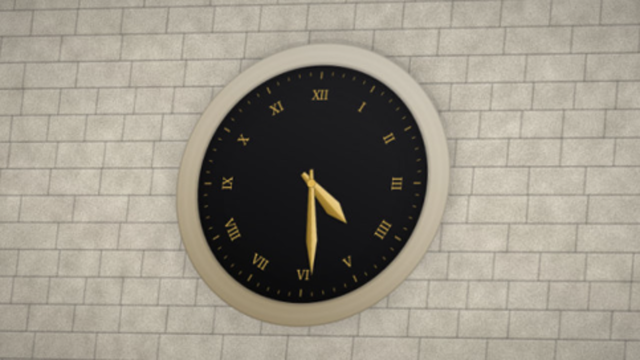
4,29
